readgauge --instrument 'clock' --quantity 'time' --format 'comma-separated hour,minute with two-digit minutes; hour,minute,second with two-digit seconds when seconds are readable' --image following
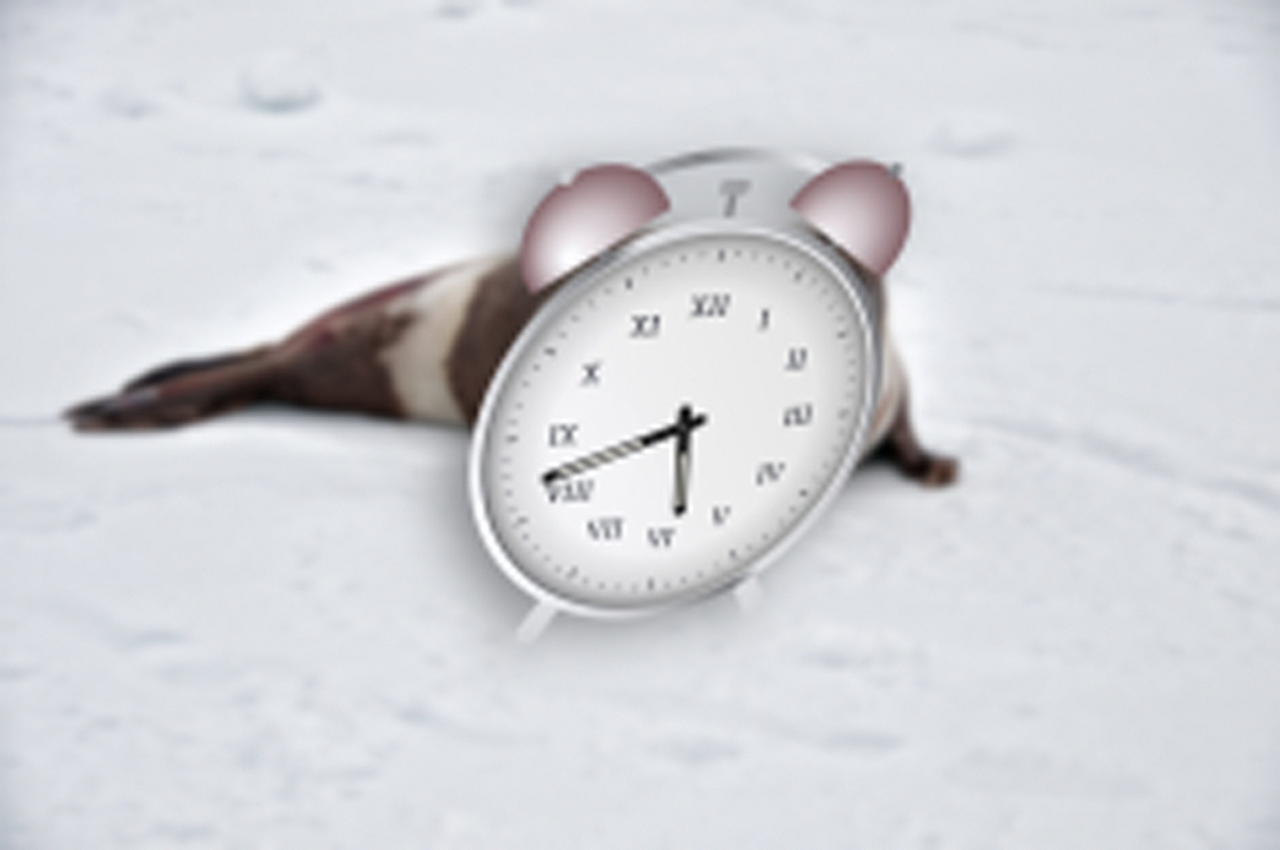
5,42
